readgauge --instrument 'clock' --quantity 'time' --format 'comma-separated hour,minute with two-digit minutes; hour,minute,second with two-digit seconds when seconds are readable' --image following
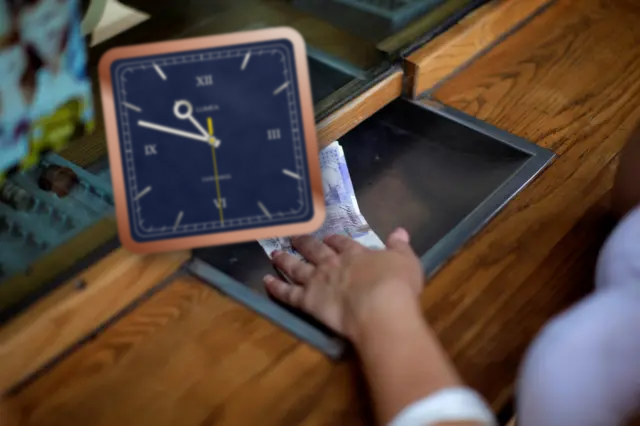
10,48,30
